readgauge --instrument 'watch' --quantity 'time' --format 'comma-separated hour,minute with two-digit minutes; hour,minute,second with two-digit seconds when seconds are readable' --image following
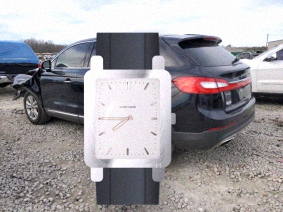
7,45
